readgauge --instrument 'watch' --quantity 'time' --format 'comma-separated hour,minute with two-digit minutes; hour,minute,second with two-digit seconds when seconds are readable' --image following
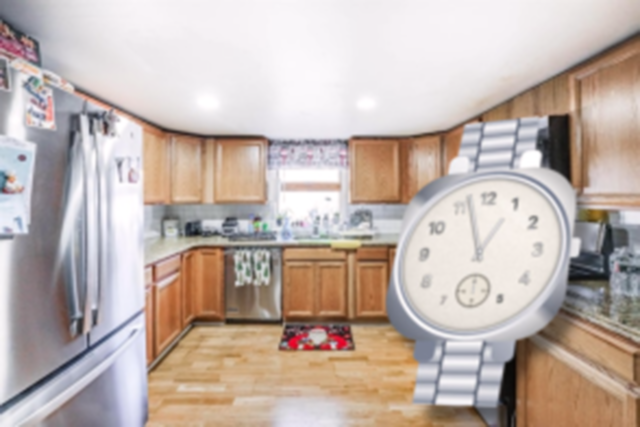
12,57
